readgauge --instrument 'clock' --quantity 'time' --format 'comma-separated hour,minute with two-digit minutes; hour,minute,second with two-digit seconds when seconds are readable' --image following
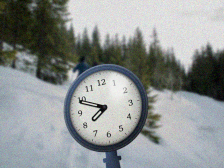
7,49
